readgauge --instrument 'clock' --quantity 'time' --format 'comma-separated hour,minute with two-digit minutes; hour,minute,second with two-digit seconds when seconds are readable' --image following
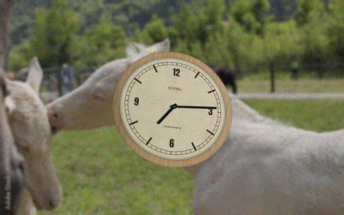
7,14
